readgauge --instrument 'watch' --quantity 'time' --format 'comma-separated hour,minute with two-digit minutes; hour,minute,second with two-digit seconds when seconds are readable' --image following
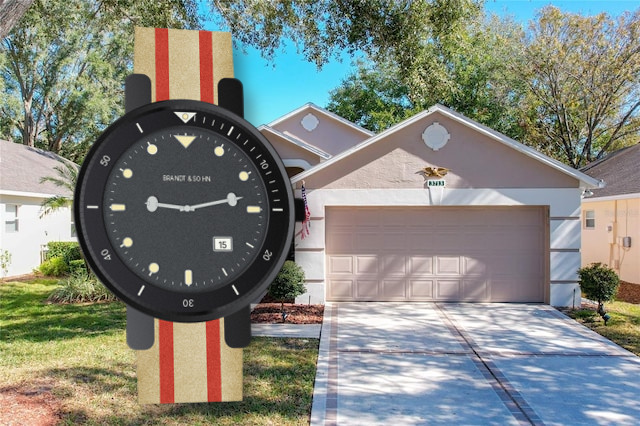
9,13
